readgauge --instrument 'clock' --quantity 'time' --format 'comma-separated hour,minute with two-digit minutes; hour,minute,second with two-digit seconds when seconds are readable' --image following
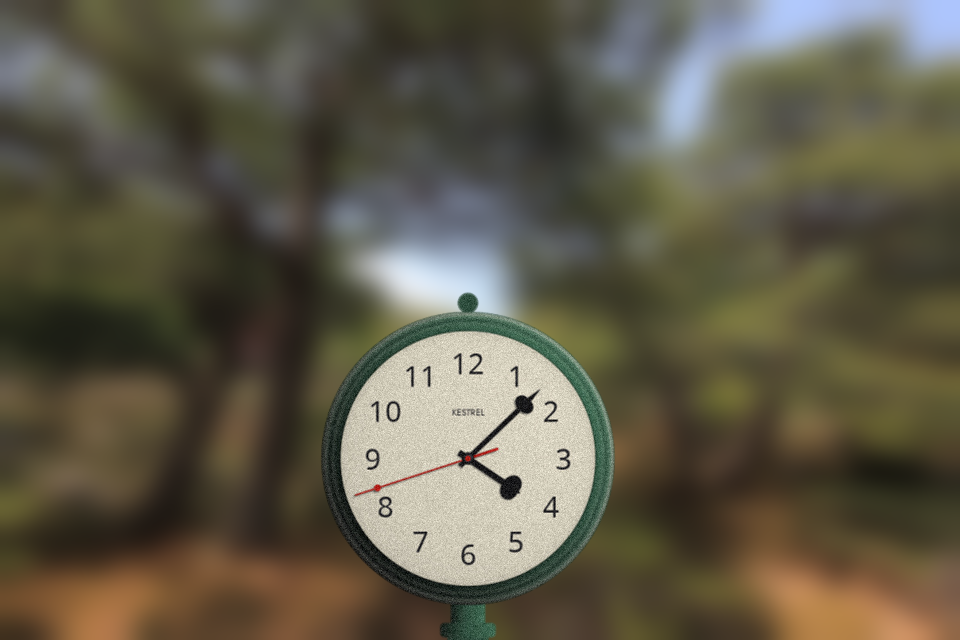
4,07,42
